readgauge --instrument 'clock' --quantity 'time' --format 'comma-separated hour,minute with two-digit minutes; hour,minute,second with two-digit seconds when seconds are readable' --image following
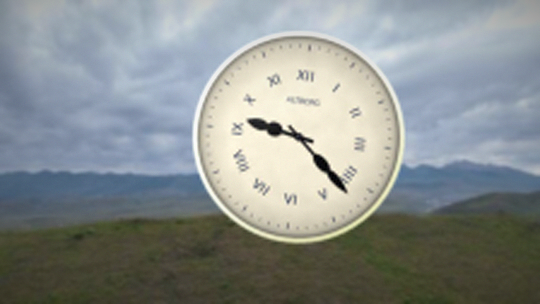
9,22
